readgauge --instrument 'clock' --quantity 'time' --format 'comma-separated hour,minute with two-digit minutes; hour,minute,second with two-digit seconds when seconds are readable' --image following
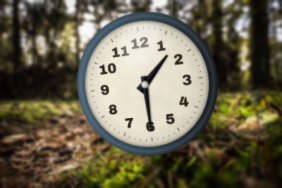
1,30
